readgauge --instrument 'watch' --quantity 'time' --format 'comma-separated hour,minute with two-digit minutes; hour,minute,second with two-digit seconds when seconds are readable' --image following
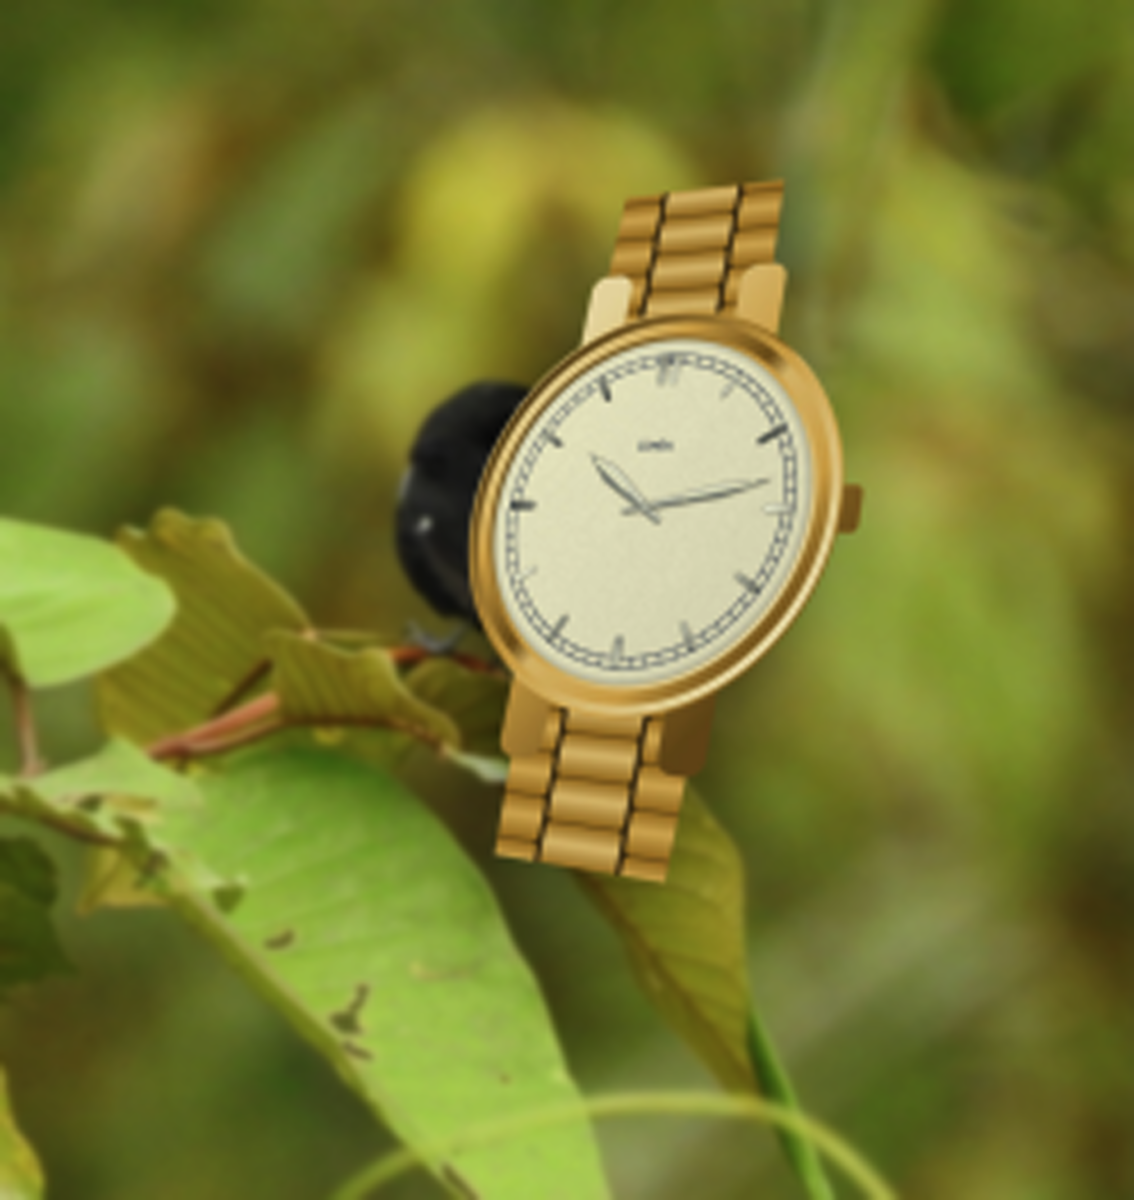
10,13
